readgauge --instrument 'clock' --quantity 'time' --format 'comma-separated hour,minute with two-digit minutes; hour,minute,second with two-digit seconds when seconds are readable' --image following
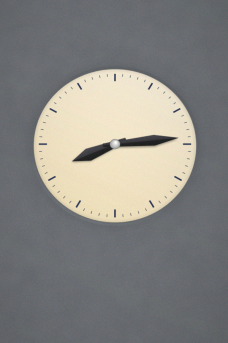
8,14
